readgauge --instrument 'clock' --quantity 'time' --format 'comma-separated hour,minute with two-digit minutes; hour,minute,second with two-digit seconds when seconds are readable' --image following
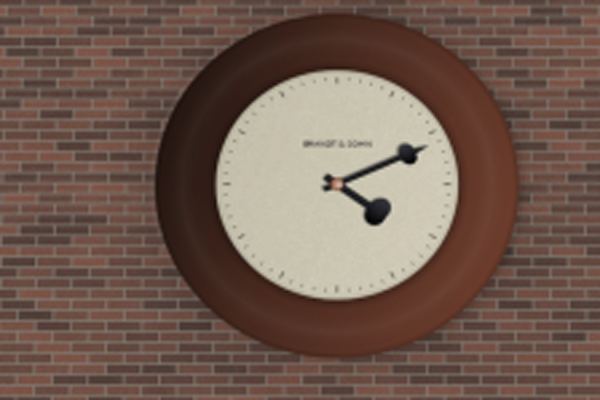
4,11
